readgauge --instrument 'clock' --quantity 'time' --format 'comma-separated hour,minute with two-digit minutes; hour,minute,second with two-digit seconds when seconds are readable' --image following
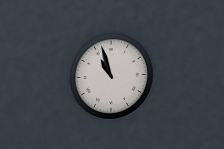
10,57
